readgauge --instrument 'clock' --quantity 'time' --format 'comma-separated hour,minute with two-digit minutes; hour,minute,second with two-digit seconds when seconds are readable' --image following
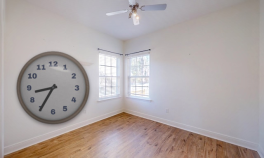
8,35
